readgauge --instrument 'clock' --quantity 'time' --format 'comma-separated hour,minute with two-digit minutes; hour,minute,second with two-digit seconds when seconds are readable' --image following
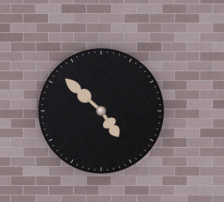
4,52
